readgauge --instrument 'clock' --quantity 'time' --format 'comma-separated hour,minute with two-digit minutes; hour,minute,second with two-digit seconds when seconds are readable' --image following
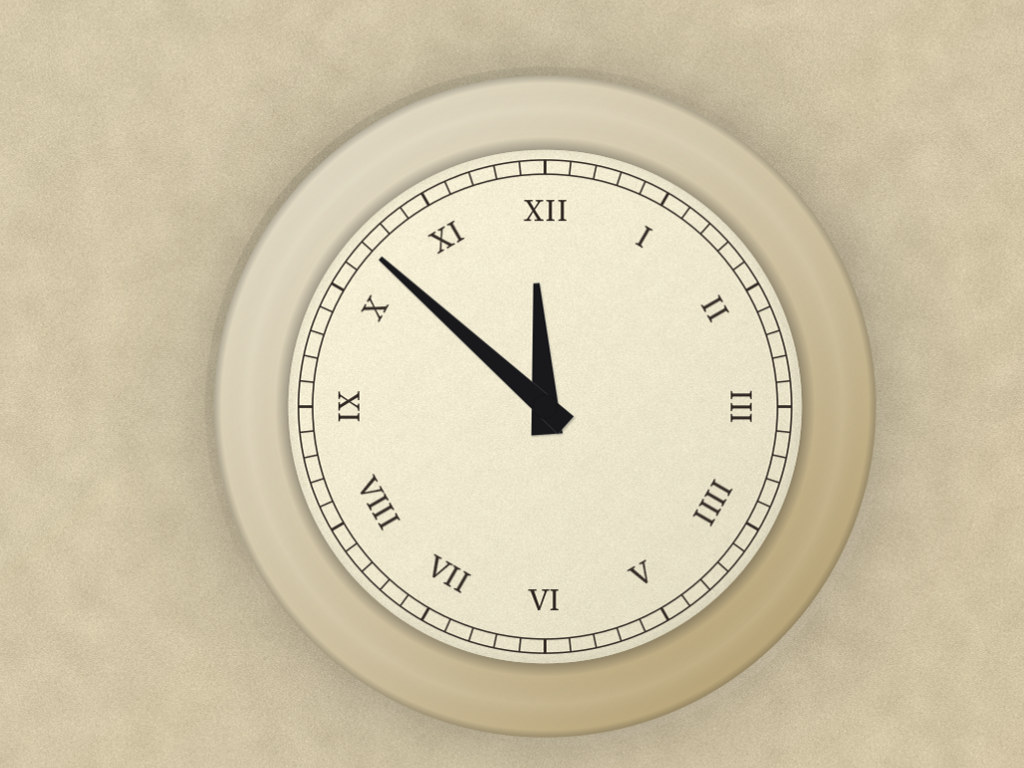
11,52
